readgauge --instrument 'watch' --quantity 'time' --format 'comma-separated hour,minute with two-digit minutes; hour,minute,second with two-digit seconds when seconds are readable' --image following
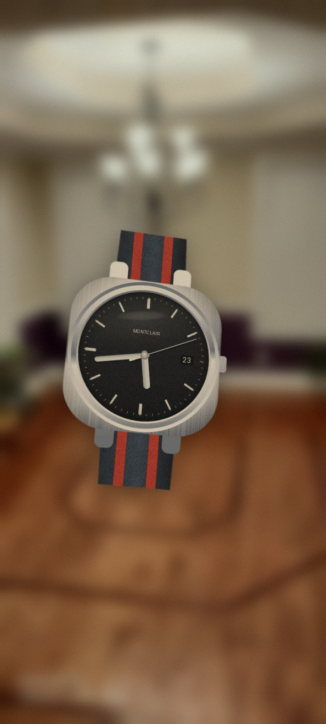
5,43,11
